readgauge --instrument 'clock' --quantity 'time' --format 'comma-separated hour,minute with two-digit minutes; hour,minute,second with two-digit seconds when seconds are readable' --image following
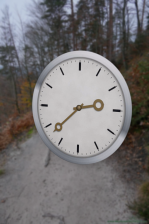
2,38
